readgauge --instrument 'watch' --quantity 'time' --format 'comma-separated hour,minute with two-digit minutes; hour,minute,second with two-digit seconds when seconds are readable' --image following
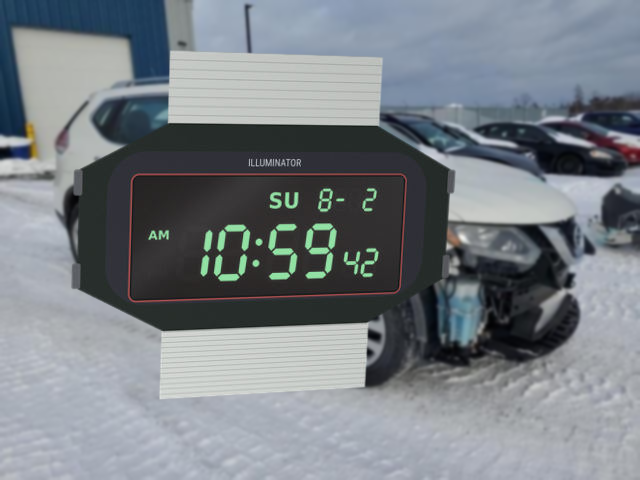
10,59,42
